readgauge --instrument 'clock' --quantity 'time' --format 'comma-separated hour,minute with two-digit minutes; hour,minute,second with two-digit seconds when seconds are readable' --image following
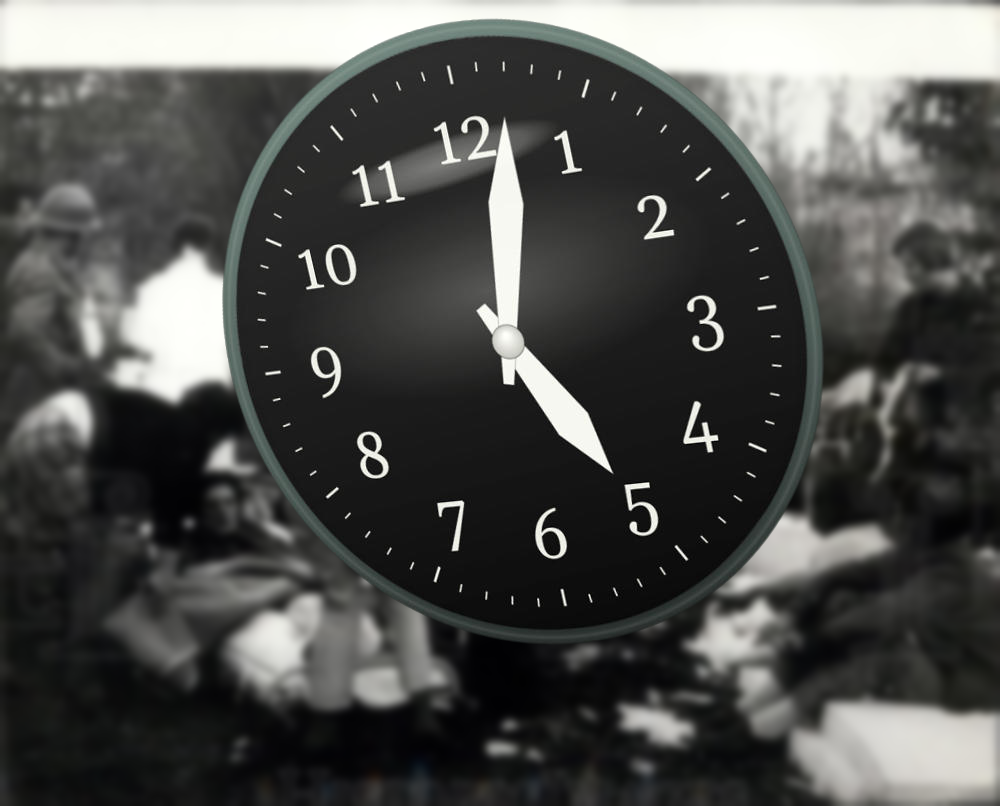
5,02
